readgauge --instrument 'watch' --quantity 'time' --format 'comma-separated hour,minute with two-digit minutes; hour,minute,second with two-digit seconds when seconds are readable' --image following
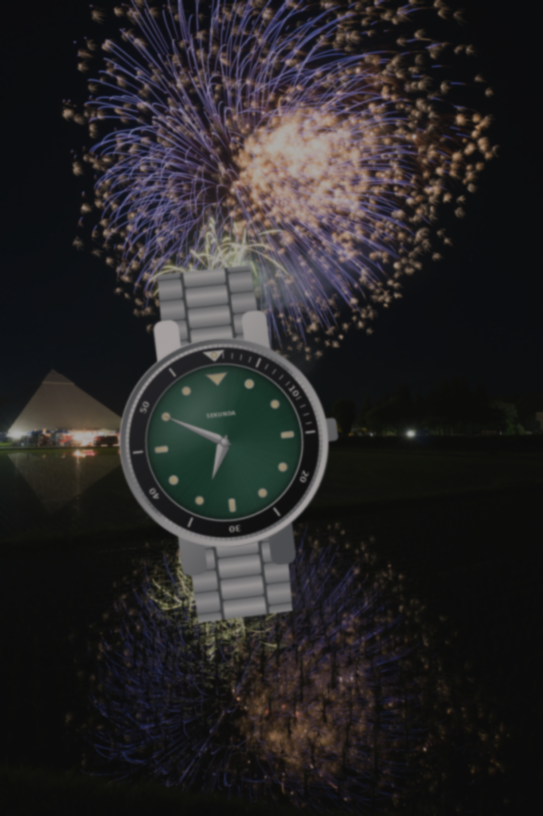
6,50
